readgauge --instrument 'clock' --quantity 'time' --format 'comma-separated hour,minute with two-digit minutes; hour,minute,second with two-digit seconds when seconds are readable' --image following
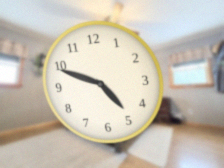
4,49
